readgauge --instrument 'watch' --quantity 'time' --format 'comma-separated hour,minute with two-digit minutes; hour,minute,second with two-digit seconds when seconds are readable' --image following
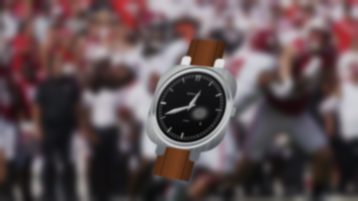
12,41
